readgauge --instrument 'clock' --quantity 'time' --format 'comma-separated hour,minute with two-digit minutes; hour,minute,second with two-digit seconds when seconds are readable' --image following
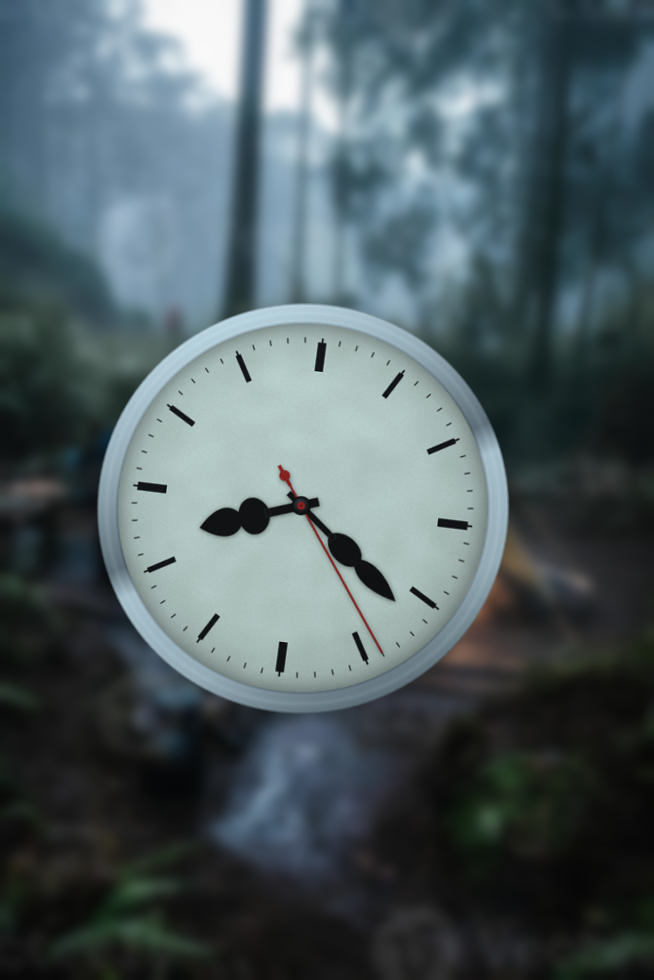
8,21,24
